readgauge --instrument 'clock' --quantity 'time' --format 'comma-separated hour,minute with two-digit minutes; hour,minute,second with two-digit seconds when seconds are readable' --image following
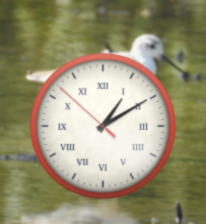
1,09,52
